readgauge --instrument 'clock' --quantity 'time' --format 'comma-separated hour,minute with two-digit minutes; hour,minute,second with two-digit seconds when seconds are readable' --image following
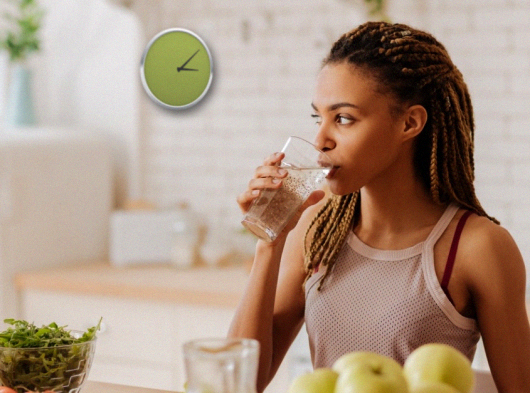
3,08
